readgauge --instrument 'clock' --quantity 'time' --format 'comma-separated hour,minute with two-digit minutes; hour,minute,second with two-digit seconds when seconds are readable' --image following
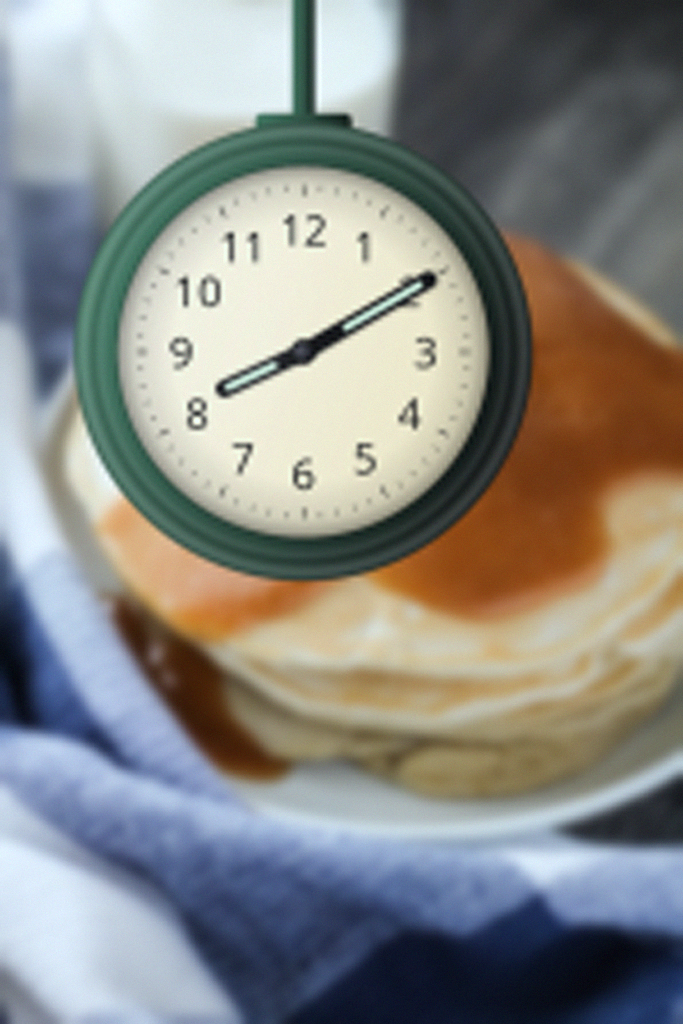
8,10
